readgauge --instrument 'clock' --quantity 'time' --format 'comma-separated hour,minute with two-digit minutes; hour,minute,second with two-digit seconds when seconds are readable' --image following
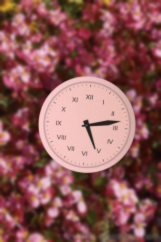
5,13
